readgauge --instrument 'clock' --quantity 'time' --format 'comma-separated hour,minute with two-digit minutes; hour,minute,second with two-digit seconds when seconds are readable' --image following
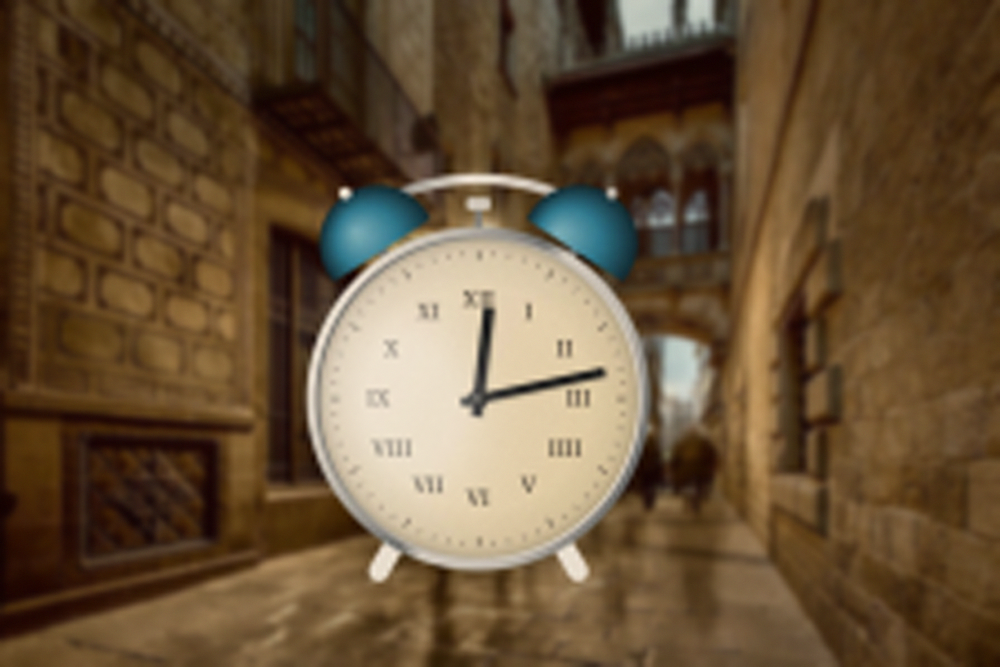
12,13
